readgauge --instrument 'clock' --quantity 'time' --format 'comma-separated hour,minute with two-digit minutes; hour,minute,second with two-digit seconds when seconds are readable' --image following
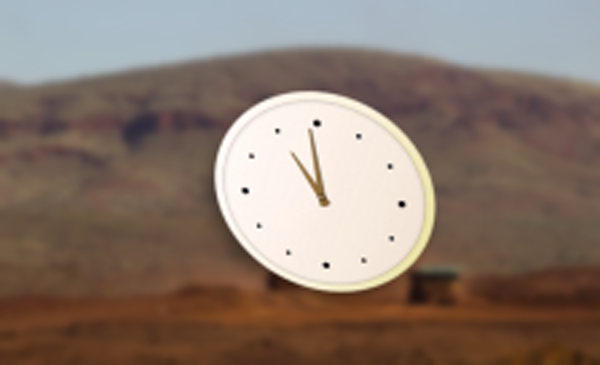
10,59
